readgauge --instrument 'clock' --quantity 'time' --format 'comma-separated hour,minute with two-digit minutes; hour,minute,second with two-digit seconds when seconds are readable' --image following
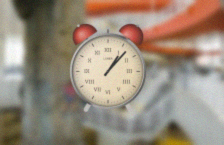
1,07
